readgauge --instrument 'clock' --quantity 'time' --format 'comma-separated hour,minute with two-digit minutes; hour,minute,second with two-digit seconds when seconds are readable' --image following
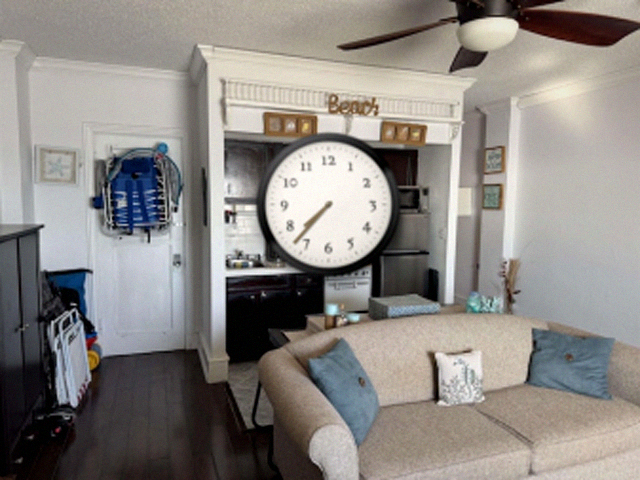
7,37
